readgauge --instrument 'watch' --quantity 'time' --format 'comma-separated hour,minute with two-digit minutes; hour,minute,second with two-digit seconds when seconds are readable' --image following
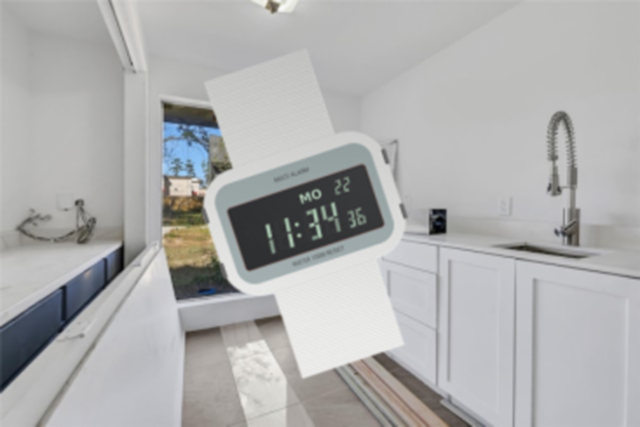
11,34,36
